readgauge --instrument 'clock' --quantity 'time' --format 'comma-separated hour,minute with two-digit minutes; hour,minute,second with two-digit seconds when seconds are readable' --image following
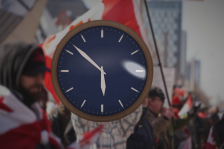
5,52
